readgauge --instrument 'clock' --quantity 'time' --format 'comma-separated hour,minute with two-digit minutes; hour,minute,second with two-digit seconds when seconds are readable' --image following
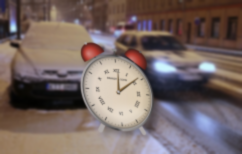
12,09
